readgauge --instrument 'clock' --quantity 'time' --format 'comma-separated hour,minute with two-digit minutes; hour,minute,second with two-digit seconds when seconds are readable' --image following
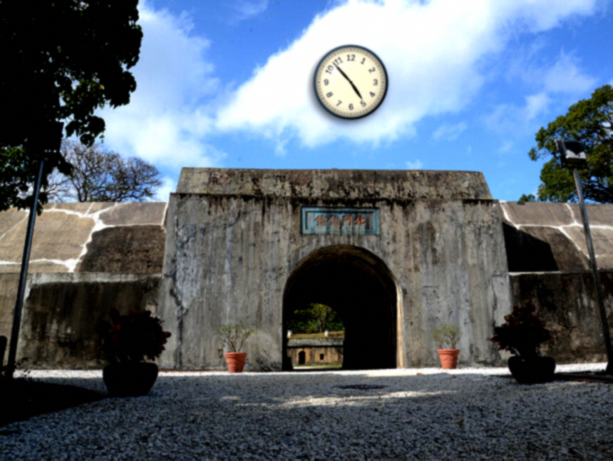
4,53
